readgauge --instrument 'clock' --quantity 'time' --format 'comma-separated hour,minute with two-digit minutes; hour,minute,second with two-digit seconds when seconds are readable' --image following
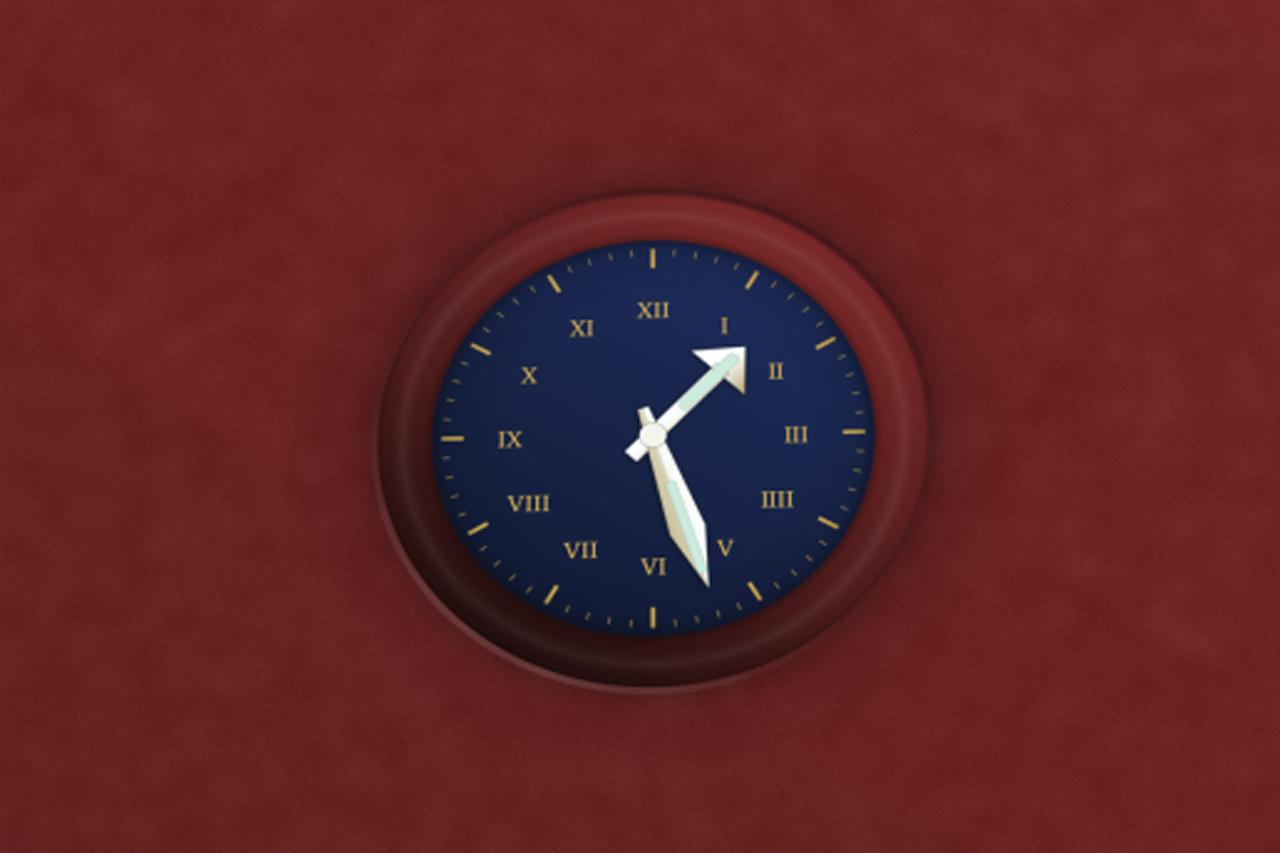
1,27
